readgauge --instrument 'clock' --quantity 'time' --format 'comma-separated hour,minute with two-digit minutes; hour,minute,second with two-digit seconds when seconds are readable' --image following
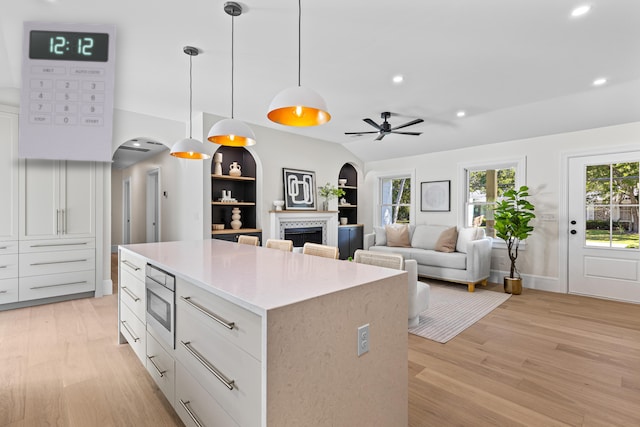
12,12
